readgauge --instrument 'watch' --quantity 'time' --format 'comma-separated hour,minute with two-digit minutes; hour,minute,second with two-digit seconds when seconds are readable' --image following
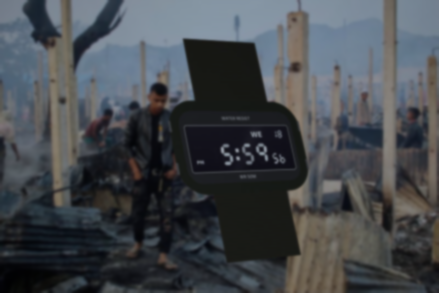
5,59
